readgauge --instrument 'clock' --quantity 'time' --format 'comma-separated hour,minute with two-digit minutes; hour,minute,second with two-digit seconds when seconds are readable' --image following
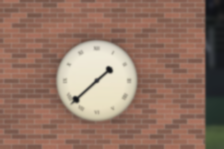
1,38
